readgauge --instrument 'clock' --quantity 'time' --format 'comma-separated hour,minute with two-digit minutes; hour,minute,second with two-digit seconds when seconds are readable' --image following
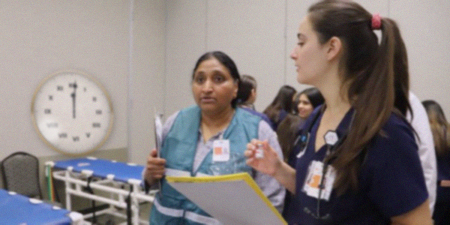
12,01
